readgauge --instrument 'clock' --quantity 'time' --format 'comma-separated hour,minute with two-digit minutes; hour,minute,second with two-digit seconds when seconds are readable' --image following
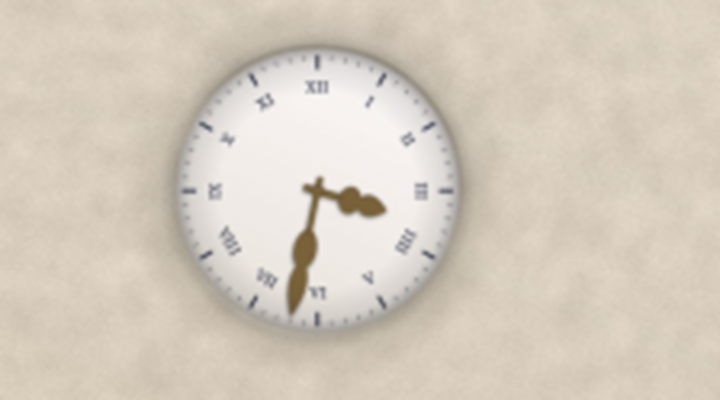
3,32
